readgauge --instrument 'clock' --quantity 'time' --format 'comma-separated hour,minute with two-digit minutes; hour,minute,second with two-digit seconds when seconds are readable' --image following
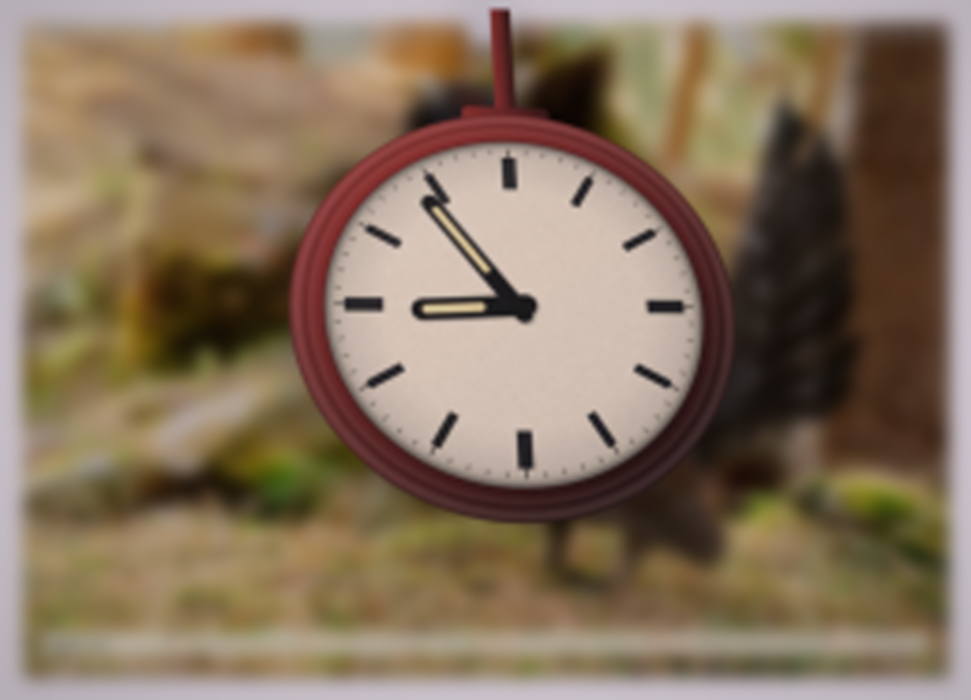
8,54
